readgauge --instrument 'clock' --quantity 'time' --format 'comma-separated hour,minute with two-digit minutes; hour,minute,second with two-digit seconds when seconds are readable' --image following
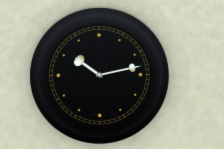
10,13
